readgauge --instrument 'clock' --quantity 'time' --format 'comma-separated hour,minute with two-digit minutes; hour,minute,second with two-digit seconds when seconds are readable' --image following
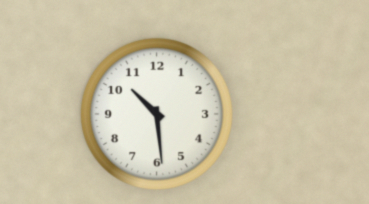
10,29
